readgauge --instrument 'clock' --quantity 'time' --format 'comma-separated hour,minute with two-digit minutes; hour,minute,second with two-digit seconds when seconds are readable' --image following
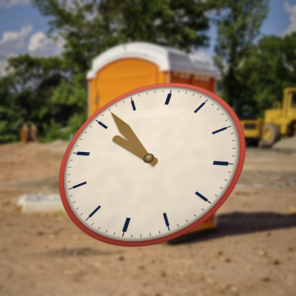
9,52
